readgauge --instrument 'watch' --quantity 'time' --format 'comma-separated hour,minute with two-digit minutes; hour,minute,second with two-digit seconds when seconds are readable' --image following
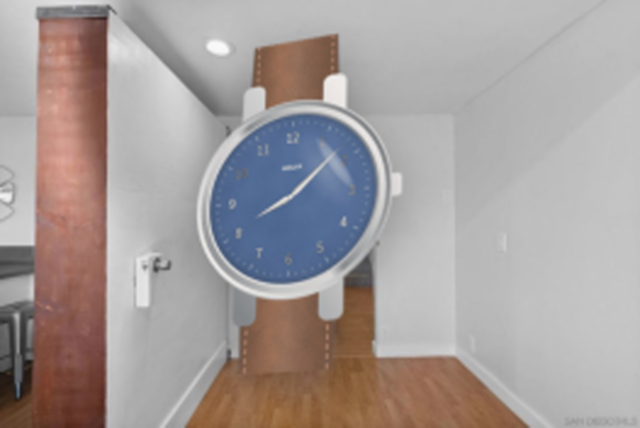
8,08
